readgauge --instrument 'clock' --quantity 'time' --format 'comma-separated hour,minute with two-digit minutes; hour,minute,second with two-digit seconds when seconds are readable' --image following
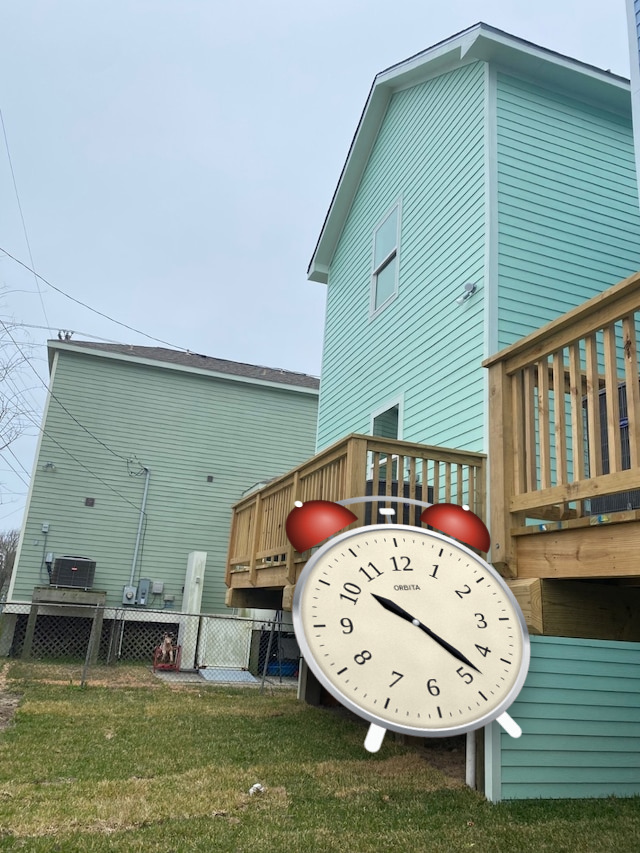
10,23
